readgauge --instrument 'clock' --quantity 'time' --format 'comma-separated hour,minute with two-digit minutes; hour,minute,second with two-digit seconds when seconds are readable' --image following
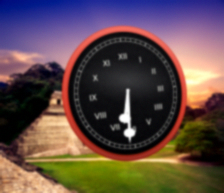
6,31
